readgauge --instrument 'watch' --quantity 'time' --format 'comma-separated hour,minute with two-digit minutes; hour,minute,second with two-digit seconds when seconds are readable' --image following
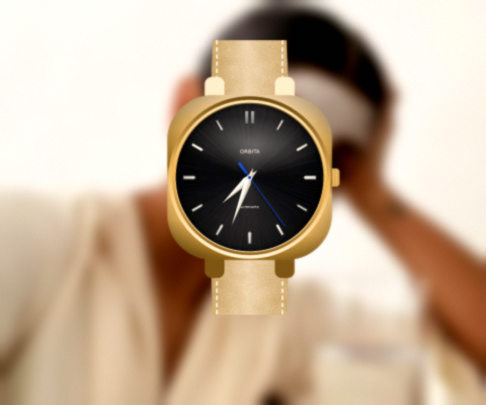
7,33,24
